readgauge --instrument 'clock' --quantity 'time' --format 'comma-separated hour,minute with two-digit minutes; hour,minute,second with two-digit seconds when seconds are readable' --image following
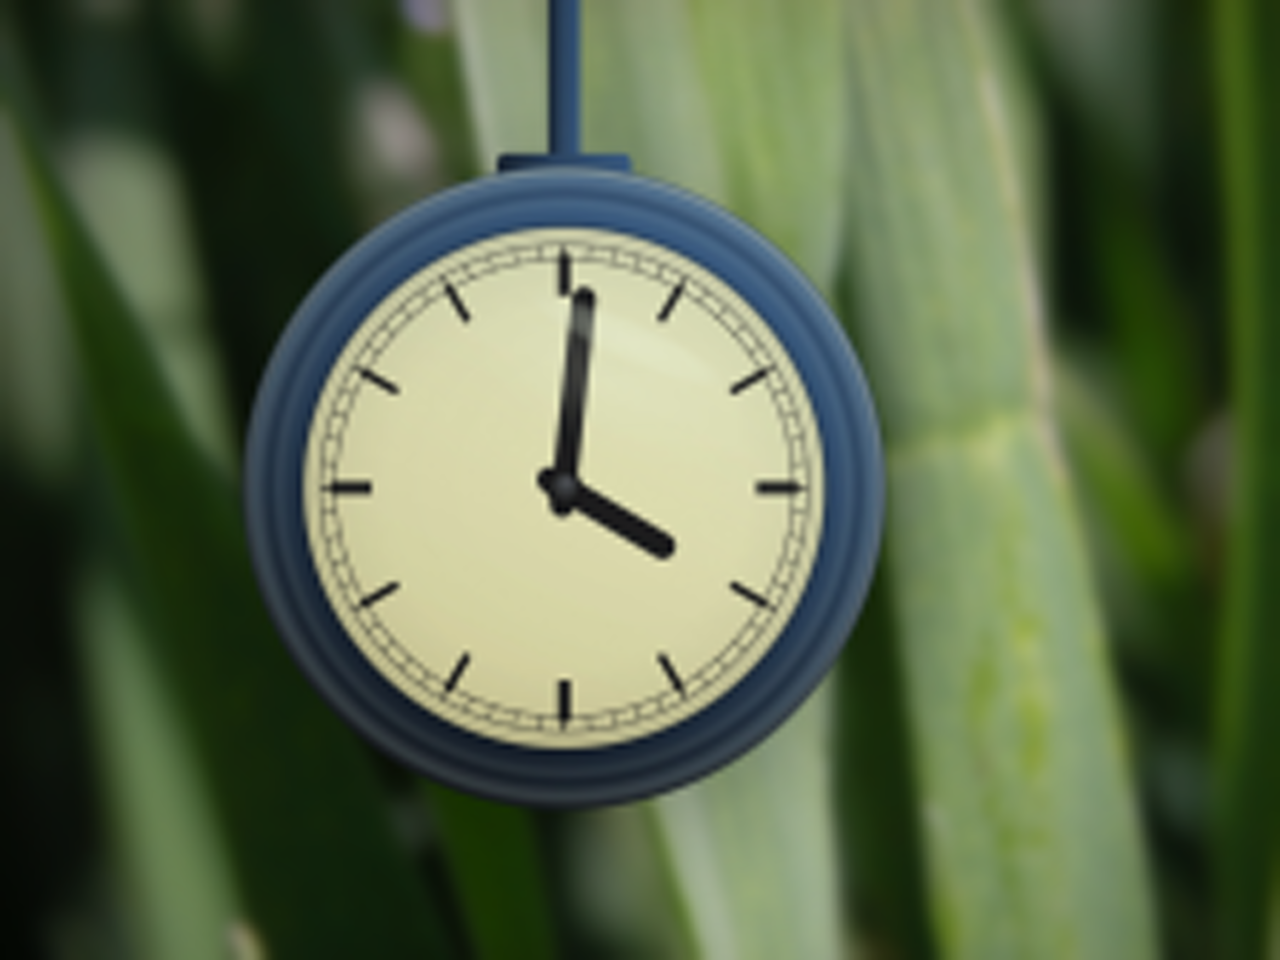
4,01
